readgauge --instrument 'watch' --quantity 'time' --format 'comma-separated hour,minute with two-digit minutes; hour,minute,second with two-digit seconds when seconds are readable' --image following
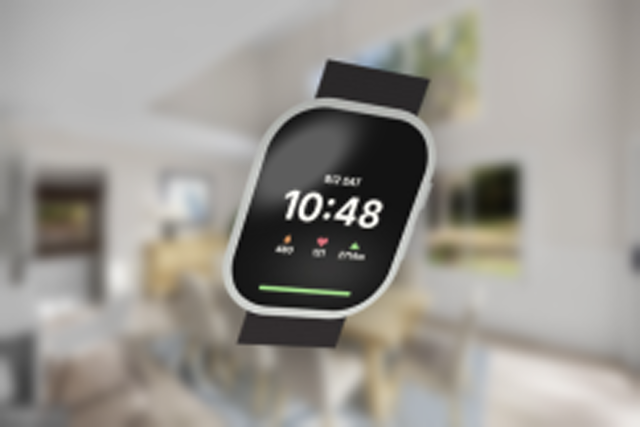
10,48
